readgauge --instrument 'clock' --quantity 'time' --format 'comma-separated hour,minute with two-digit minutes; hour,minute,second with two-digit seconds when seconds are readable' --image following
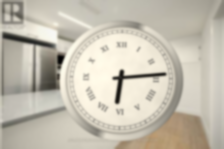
6,14
